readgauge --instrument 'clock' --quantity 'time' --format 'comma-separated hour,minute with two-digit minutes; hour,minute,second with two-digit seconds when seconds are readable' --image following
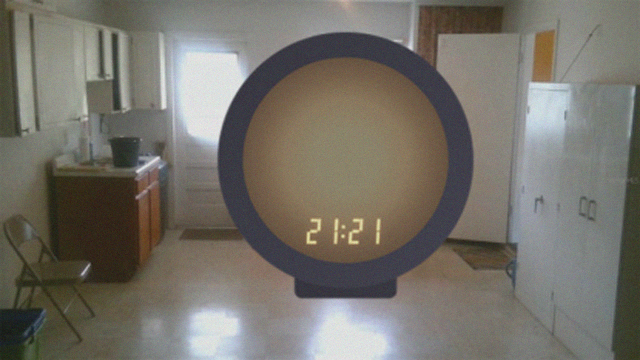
21,21
